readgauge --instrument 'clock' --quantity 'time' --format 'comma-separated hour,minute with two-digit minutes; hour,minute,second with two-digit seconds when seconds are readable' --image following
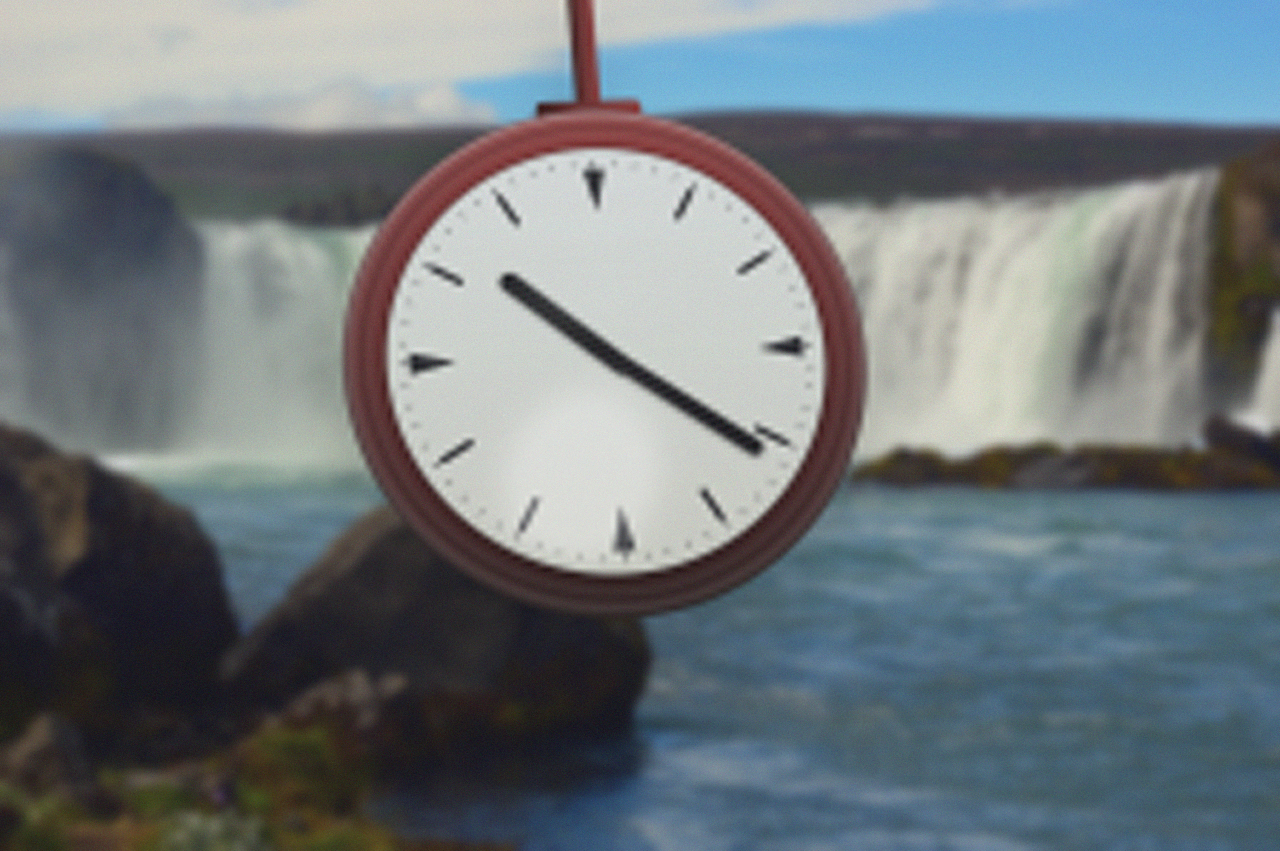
10,21
